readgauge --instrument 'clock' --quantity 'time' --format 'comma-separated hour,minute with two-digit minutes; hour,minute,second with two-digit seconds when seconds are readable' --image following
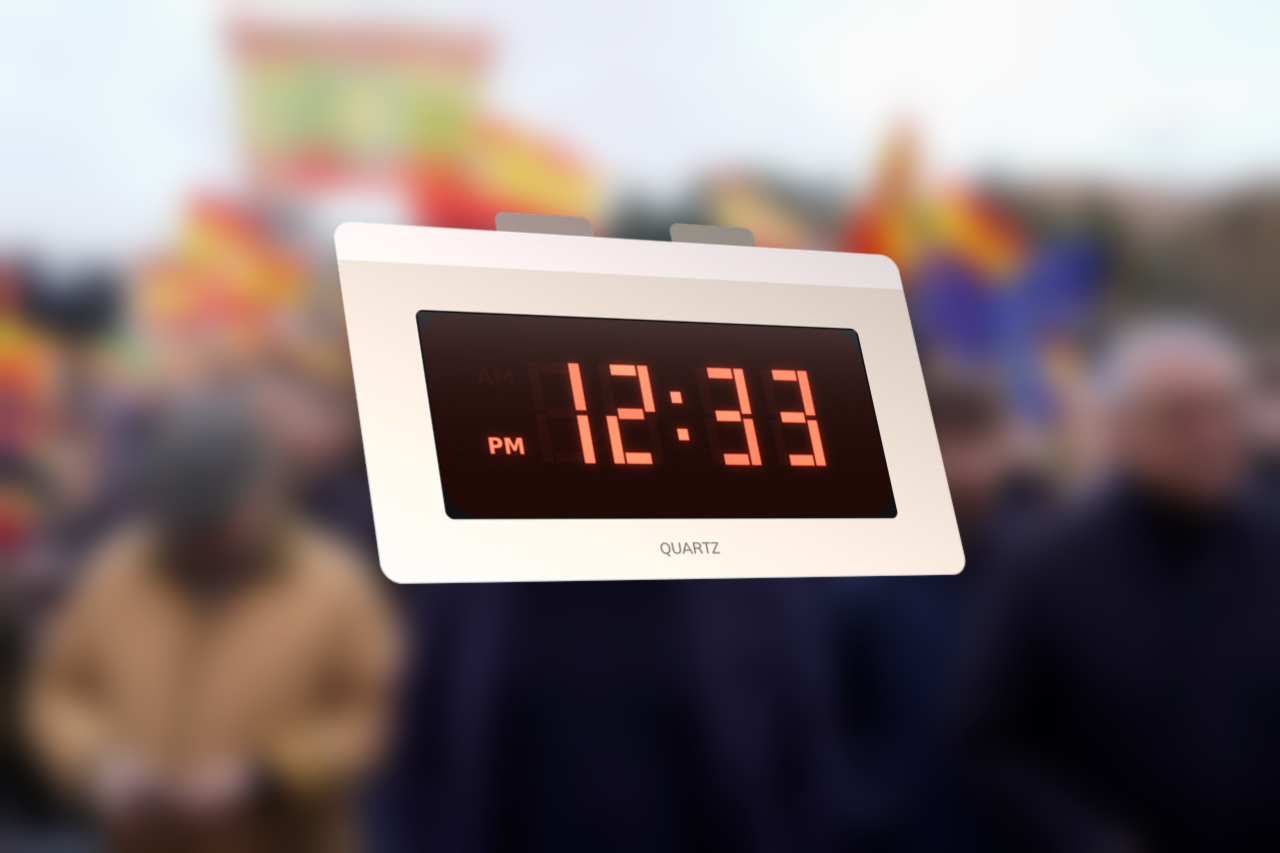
12,33
